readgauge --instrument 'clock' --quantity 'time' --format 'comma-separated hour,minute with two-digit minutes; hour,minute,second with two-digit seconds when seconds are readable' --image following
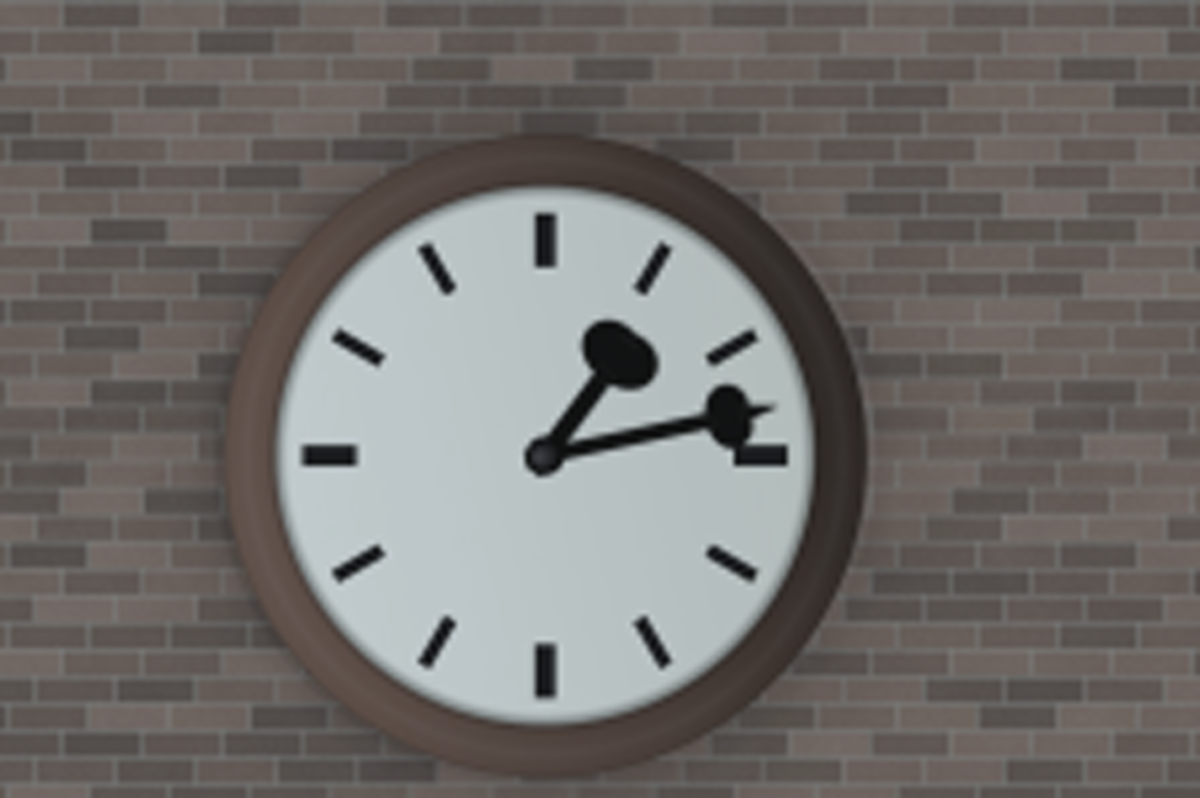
1,13
